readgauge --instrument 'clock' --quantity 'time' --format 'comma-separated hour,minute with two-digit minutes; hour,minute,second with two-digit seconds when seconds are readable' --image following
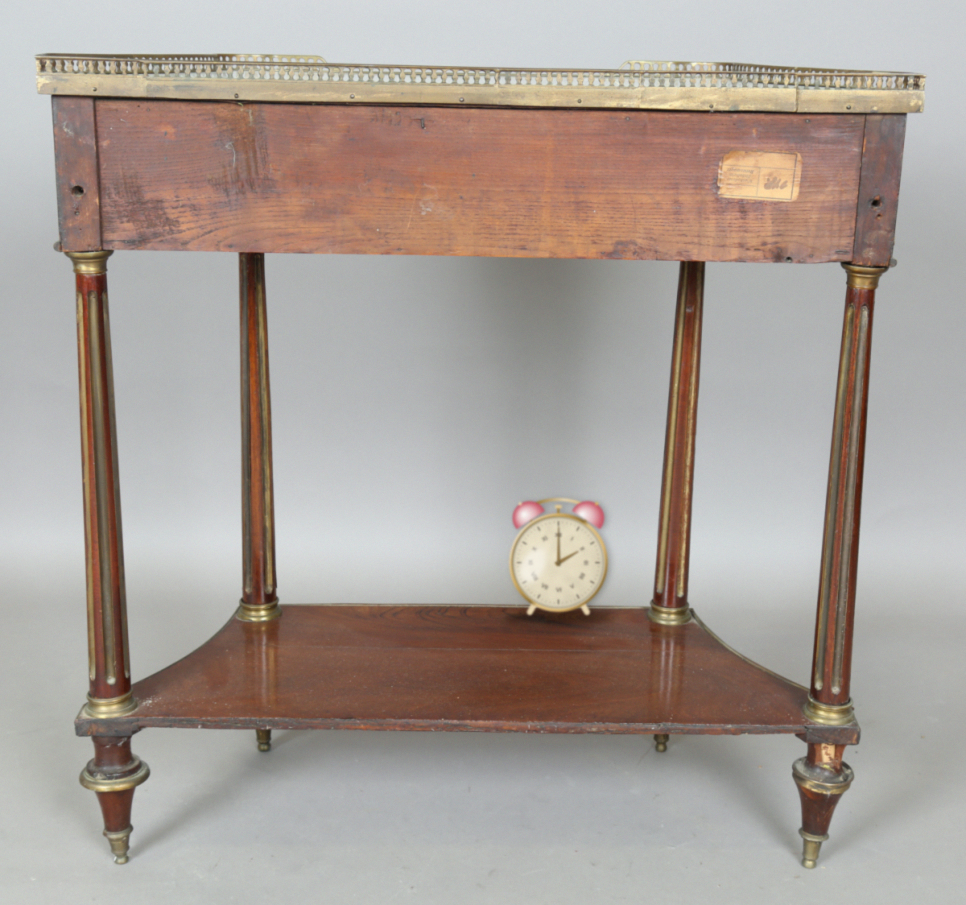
2,00
